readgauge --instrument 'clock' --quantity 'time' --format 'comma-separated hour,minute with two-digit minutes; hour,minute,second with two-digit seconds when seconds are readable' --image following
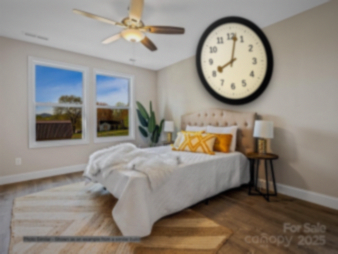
8,02
